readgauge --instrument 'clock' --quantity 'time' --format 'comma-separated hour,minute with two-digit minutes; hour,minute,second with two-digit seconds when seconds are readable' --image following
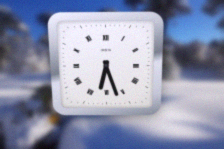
6,27
